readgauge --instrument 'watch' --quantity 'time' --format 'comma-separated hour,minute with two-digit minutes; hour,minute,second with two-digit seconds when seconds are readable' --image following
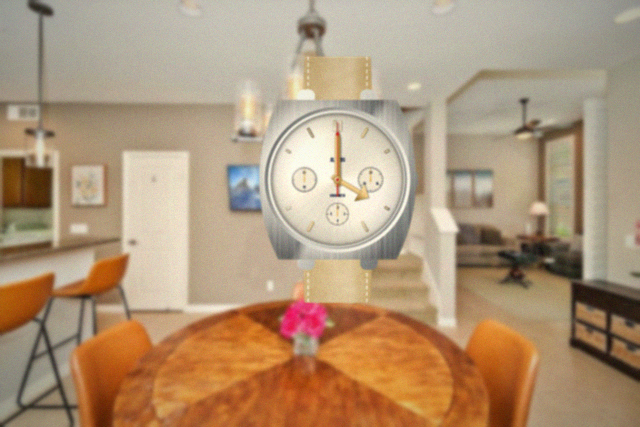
4,00
